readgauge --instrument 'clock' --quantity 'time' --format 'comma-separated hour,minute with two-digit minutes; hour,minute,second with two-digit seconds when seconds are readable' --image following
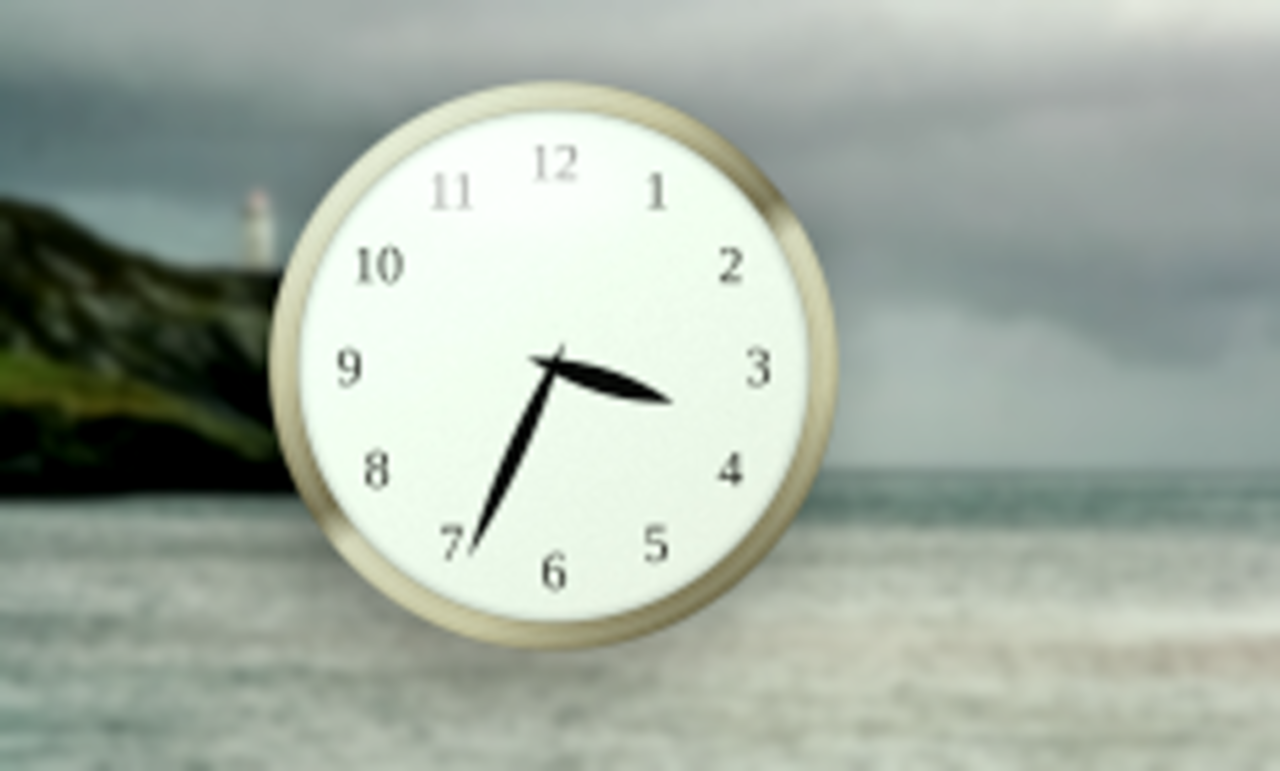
3,34
